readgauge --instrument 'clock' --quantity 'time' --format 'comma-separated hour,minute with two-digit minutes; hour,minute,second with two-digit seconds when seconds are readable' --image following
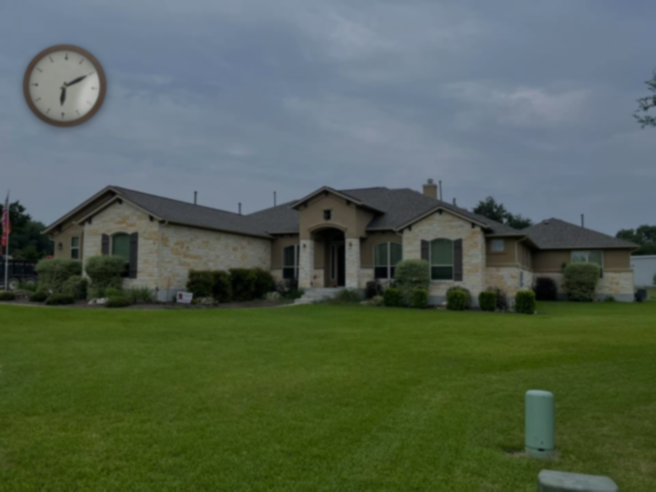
6,10
